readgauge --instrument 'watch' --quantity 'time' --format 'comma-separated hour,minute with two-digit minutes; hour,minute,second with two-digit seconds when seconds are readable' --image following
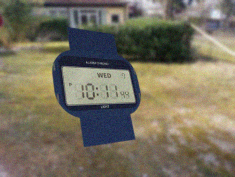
10,11,44
